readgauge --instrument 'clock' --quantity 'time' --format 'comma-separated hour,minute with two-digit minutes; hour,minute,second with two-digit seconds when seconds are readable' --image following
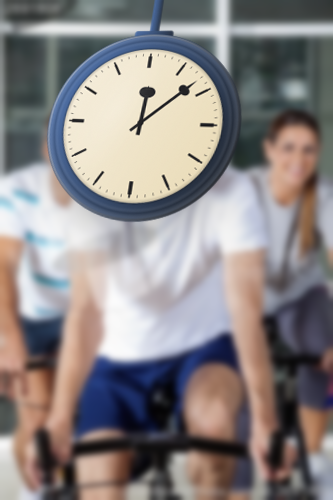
12,08
